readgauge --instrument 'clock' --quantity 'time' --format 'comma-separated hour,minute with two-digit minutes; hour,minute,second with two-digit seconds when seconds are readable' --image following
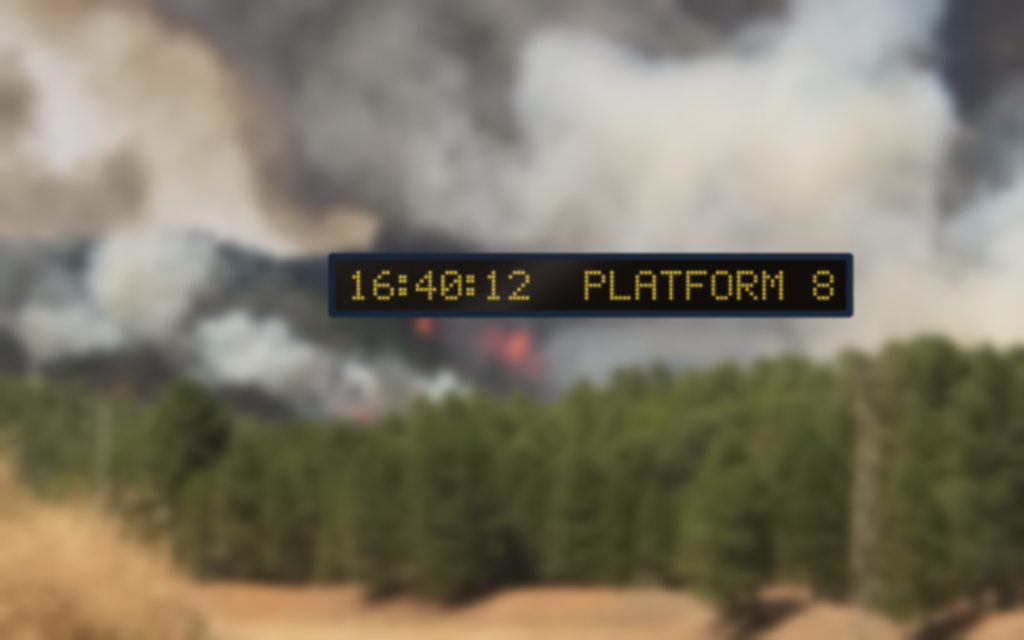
16,40,12
